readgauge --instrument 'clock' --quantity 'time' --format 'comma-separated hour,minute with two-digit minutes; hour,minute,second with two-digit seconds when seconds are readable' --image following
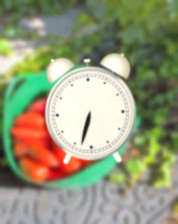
6,33
